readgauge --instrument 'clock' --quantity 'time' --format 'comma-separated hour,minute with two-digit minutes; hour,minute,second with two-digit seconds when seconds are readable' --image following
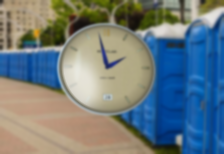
1,58
